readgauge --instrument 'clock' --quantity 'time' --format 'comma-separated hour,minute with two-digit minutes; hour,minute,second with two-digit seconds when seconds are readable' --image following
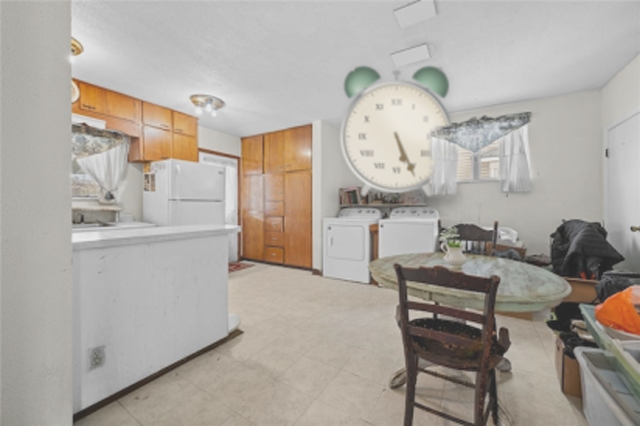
5,26
